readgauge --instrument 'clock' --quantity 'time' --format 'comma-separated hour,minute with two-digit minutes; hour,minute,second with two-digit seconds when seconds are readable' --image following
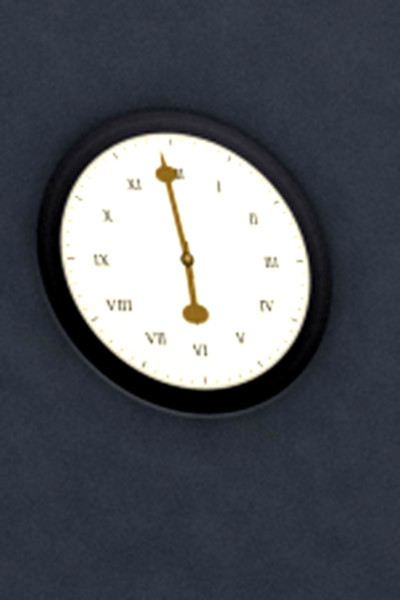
5,59
